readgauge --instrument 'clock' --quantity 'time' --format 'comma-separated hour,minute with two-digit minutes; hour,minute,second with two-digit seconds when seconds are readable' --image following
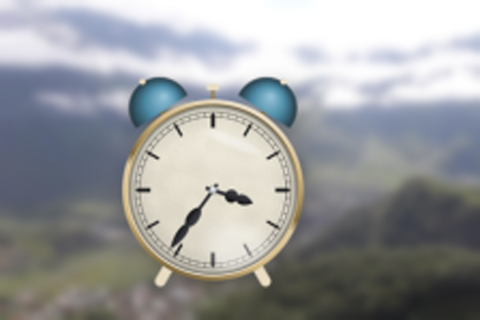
3,36
